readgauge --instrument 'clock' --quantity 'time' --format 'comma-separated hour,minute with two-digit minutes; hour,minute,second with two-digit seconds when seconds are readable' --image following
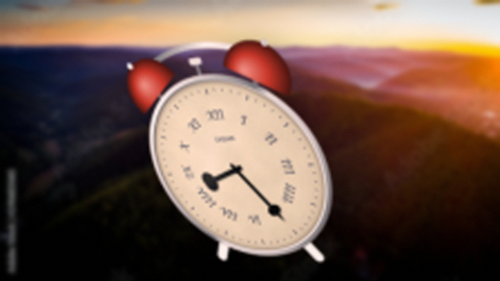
8,25
